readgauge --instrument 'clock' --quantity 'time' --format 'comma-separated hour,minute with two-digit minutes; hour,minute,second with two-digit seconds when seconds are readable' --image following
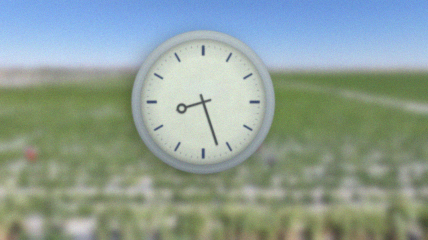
8,27
